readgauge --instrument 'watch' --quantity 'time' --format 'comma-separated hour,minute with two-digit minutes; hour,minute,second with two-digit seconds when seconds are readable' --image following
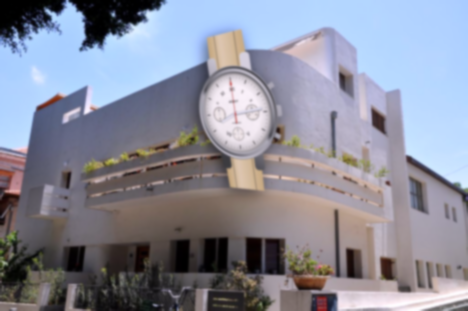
8,14
